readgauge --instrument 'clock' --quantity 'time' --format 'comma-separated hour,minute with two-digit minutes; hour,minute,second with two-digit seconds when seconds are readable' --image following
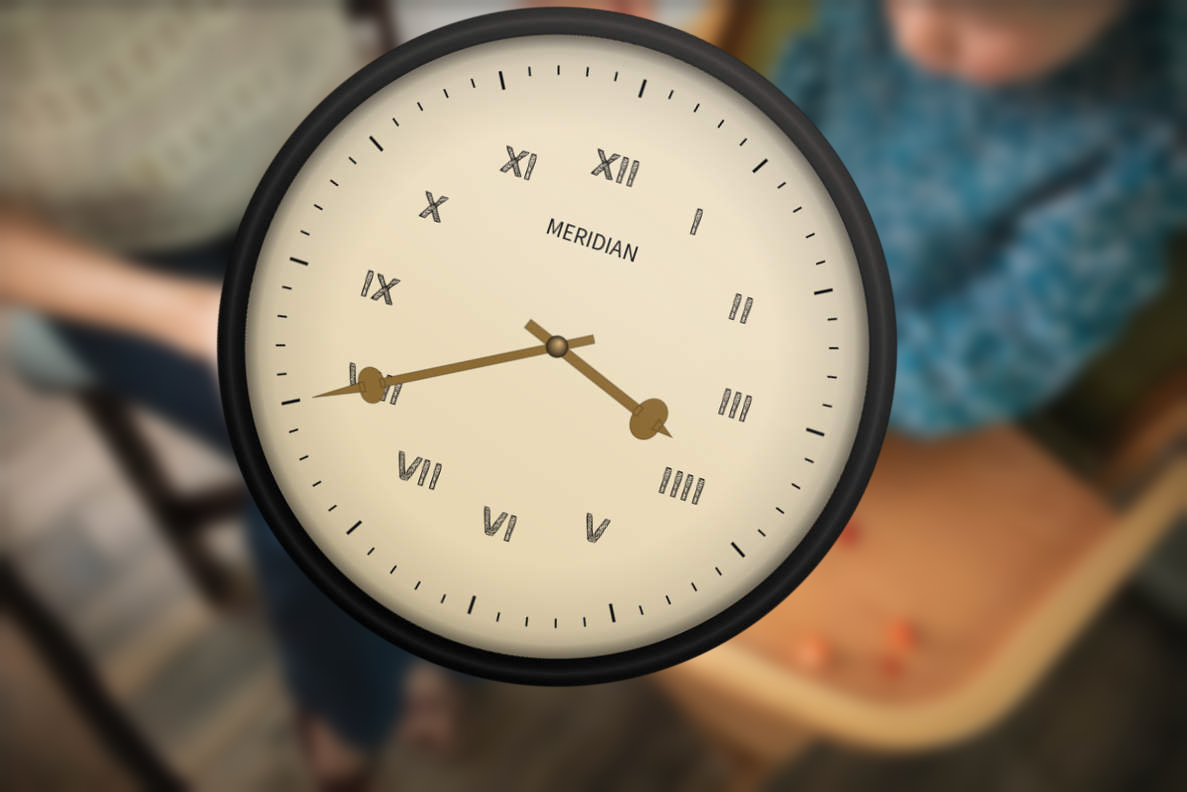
3,40
